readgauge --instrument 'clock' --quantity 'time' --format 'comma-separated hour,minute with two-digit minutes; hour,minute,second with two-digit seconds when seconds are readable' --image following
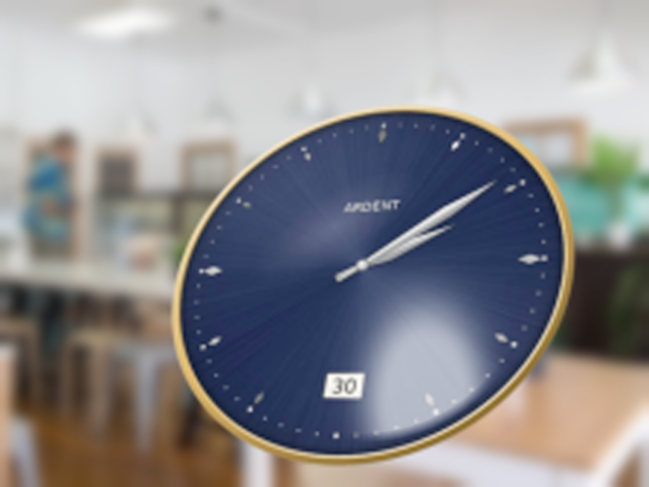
2,09
